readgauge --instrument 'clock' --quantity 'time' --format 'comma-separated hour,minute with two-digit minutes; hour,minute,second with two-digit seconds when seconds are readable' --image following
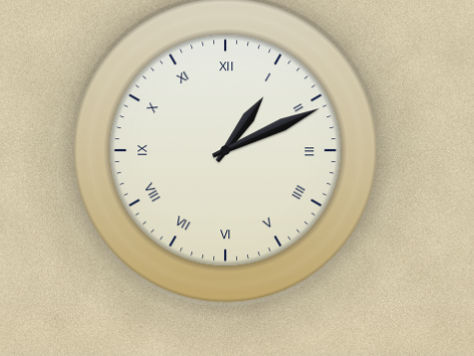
1,11
